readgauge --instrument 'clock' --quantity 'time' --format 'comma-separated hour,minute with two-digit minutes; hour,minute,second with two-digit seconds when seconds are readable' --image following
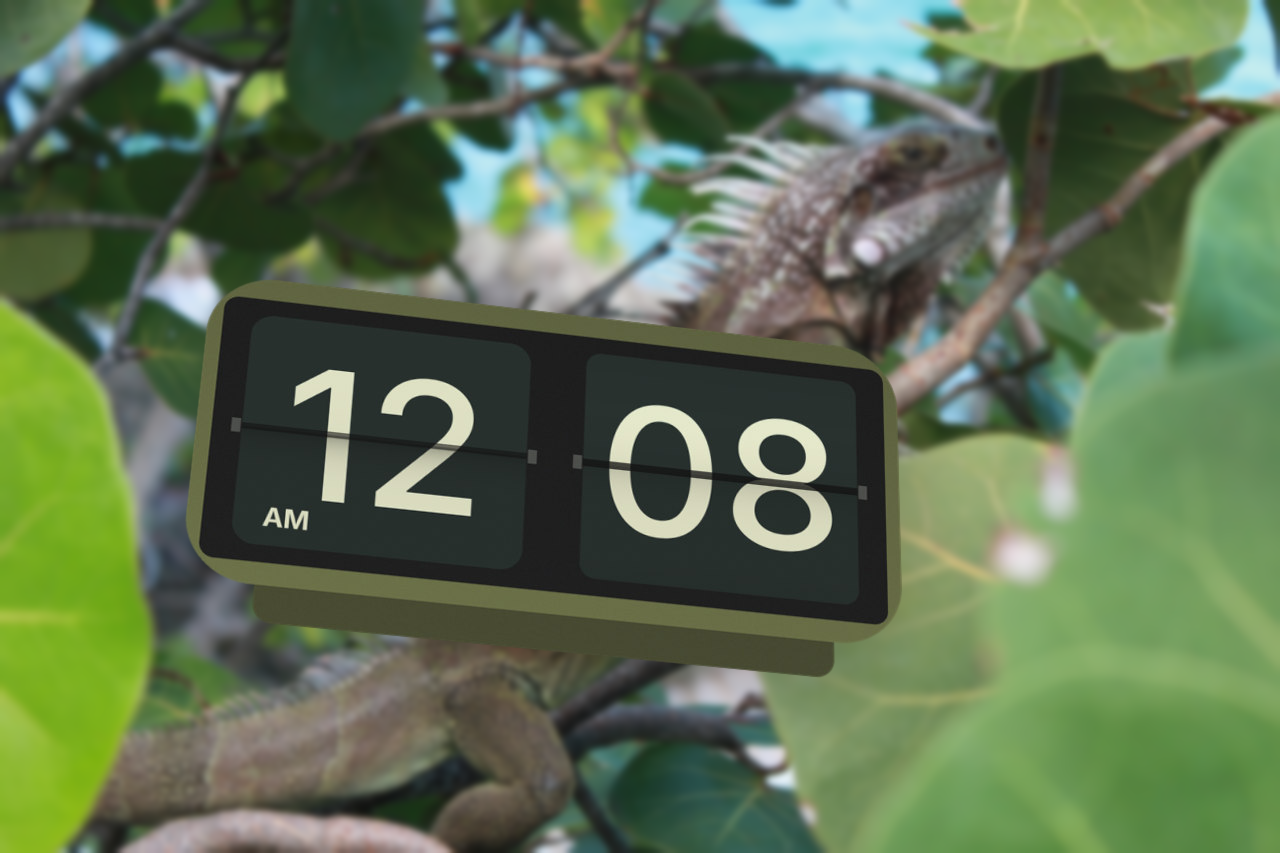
12,08
